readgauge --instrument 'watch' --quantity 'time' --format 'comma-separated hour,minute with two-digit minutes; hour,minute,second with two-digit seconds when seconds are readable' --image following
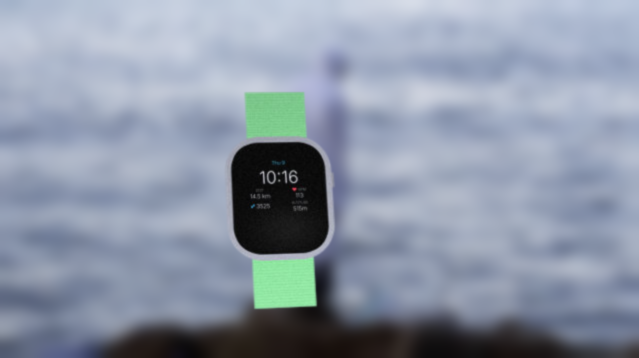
10,16
